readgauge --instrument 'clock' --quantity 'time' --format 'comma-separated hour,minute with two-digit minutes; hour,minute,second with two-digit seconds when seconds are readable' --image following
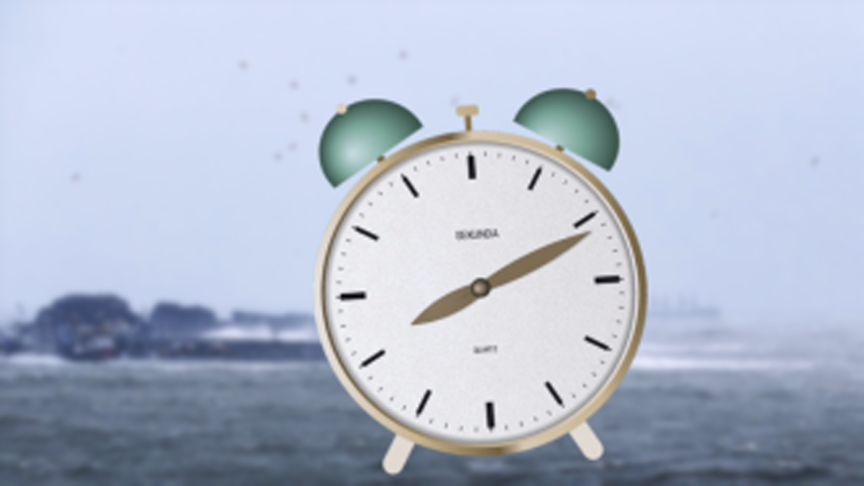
8,11
